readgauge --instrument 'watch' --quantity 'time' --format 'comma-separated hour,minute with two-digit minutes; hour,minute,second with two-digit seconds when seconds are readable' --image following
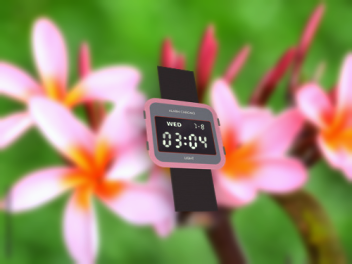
3,04
